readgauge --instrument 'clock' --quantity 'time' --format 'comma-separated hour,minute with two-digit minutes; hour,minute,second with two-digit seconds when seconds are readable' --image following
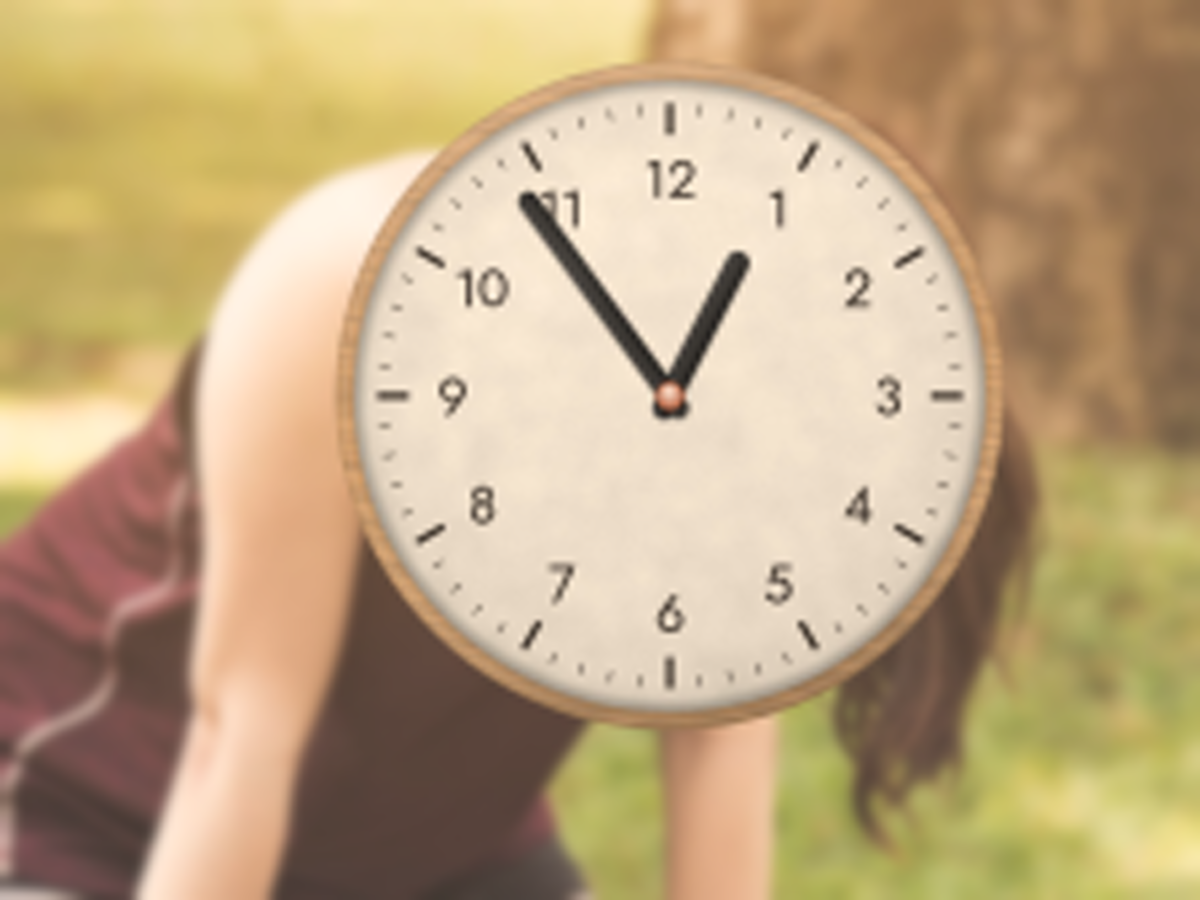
12,54
